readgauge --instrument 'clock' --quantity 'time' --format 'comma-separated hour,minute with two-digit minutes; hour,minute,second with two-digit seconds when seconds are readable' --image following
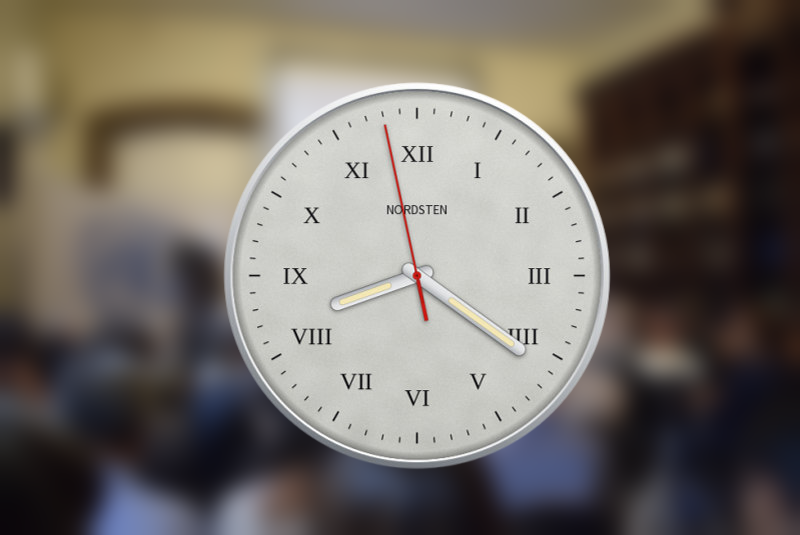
8,20,58
